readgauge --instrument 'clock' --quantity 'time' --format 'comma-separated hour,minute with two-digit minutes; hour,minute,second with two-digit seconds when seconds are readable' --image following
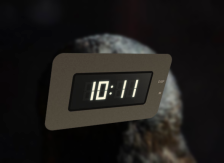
10,11
